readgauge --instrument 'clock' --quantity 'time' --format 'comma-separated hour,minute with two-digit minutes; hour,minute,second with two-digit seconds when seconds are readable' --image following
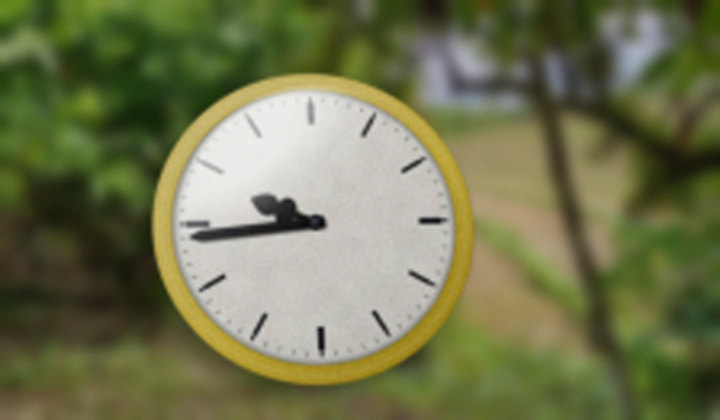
9,44
